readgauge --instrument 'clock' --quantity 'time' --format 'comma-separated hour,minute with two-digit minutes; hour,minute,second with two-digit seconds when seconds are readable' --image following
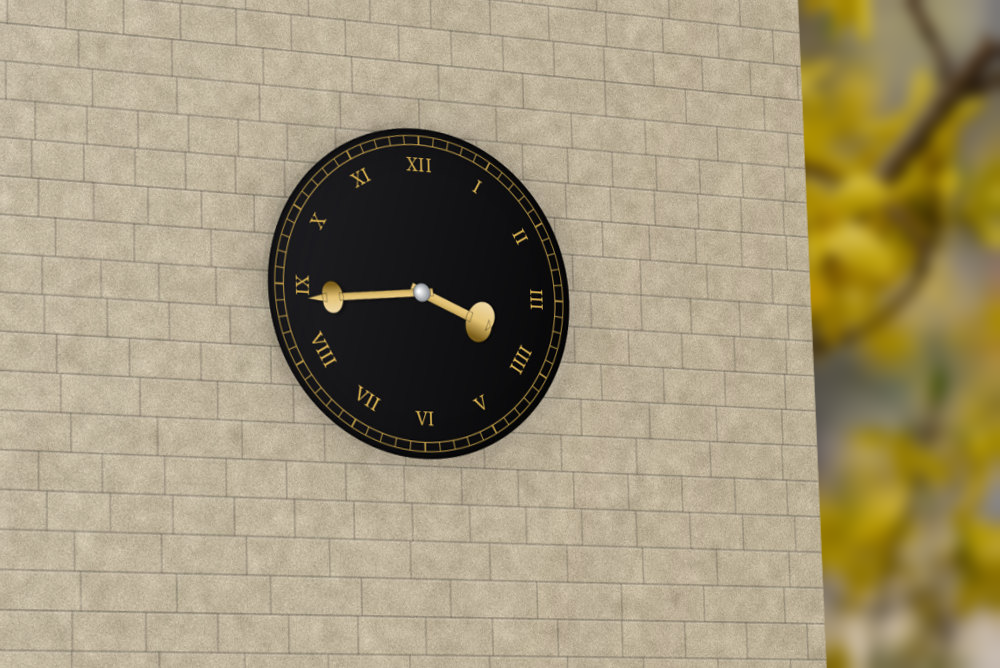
3,44
